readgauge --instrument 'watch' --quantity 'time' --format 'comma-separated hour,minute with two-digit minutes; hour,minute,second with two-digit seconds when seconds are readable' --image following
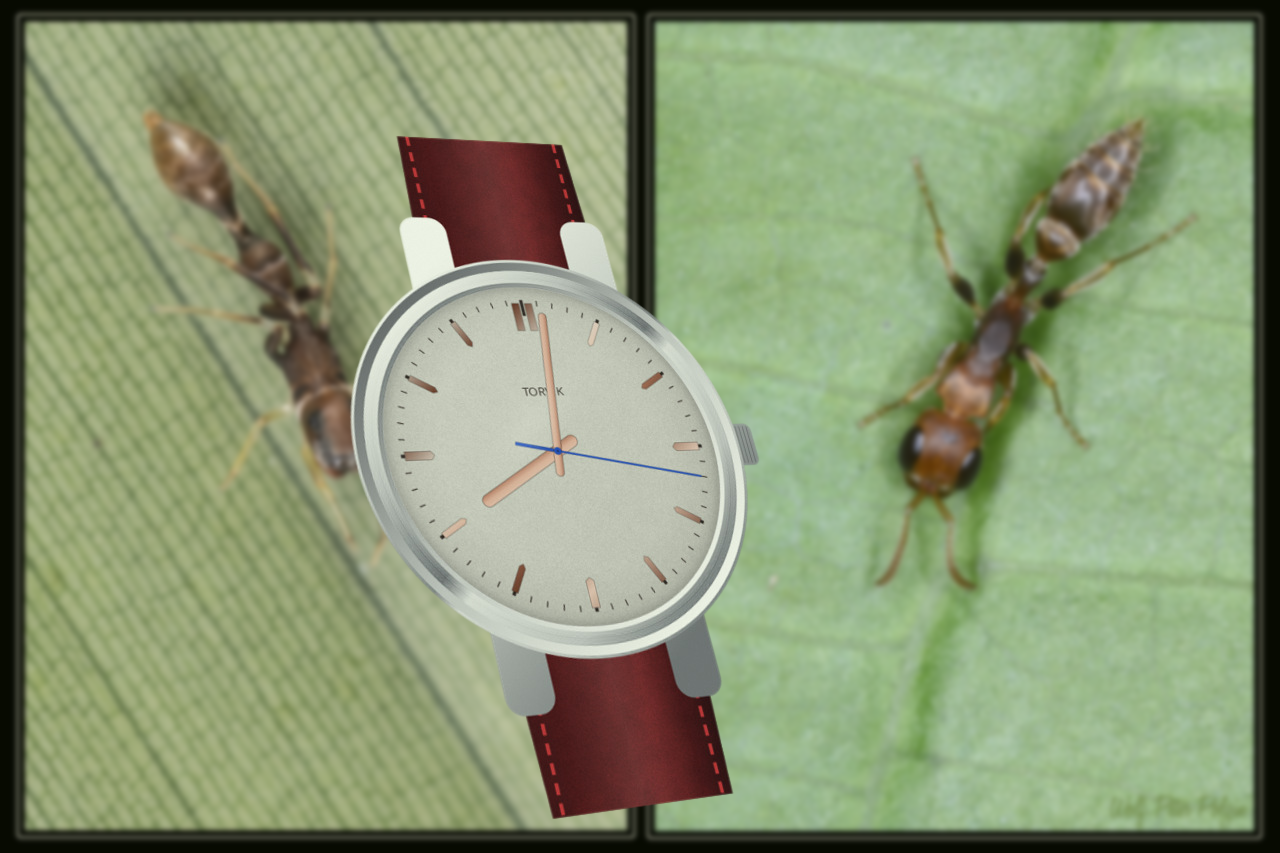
8,01,17
